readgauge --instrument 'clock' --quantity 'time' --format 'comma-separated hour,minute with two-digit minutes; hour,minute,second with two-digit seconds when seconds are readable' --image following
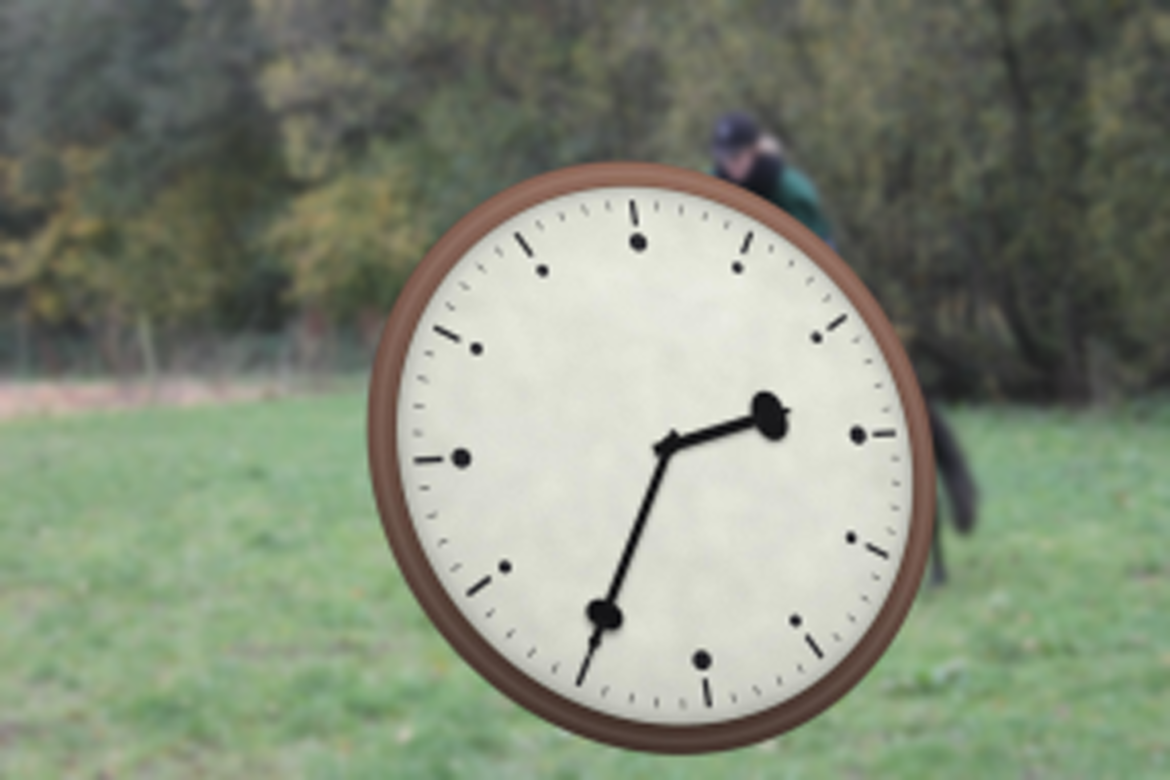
2,35
